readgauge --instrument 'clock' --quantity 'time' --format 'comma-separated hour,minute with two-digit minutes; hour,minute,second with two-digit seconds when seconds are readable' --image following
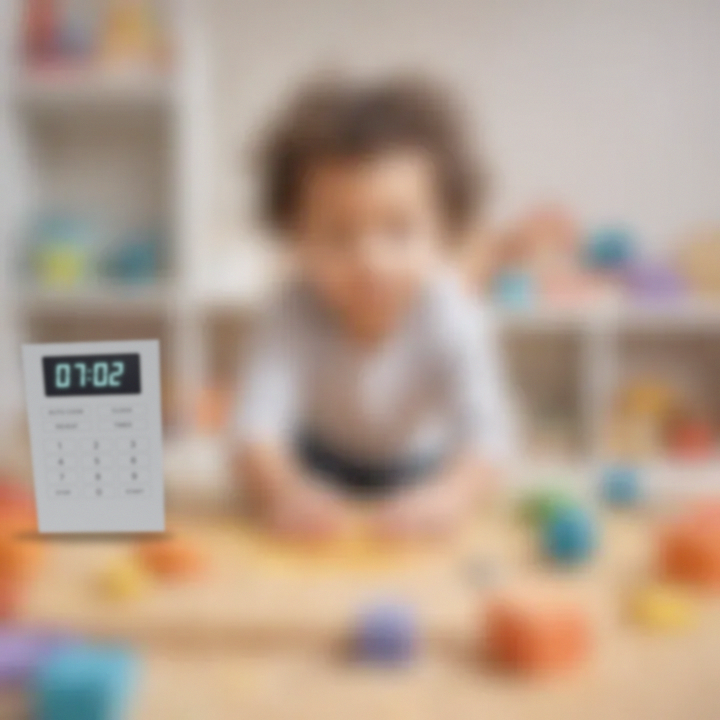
7,02
